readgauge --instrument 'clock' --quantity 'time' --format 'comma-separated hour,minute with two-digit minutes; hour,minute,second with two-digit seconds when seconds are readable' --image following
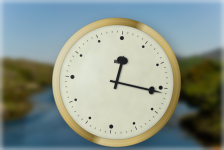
12,16
